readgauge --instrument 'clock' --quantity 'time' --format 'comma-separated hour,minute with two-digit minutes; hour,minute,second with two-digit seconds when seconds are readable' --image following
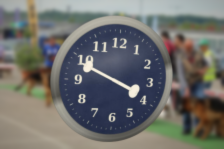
3,49
